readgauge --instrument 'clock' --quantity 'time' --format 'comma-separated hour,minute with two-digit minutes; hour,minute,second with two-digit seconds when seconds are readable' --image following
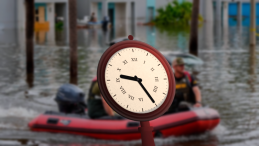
9,25
